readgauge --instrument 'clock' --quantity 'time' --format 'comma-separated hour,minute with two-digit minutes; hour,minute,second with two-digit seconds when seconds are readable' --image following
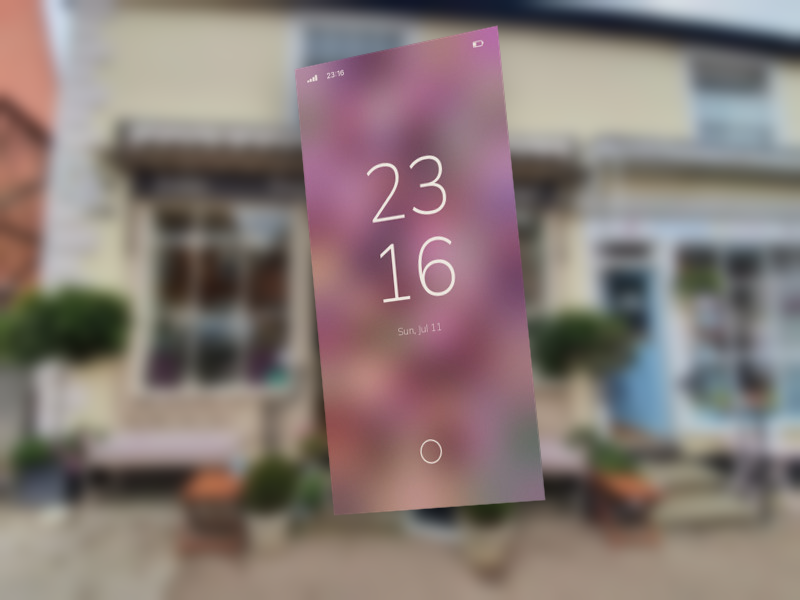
23,16
